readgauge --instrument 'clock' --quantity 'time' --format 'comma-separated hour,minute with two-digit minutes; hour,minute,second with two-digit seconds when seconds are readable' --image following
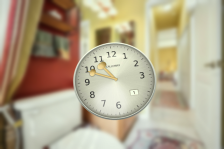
10,49
